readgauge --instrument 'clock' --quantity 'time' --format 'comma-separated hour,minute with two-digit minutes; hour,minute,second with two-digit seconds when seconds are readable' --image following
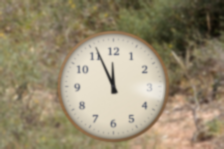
11,56
